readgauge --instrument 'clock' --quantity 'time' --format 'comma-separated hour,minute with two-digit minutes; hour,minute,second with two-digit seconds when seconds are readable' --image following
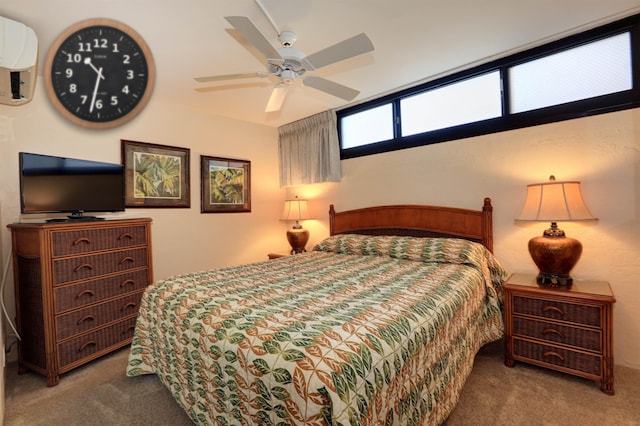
10,32
